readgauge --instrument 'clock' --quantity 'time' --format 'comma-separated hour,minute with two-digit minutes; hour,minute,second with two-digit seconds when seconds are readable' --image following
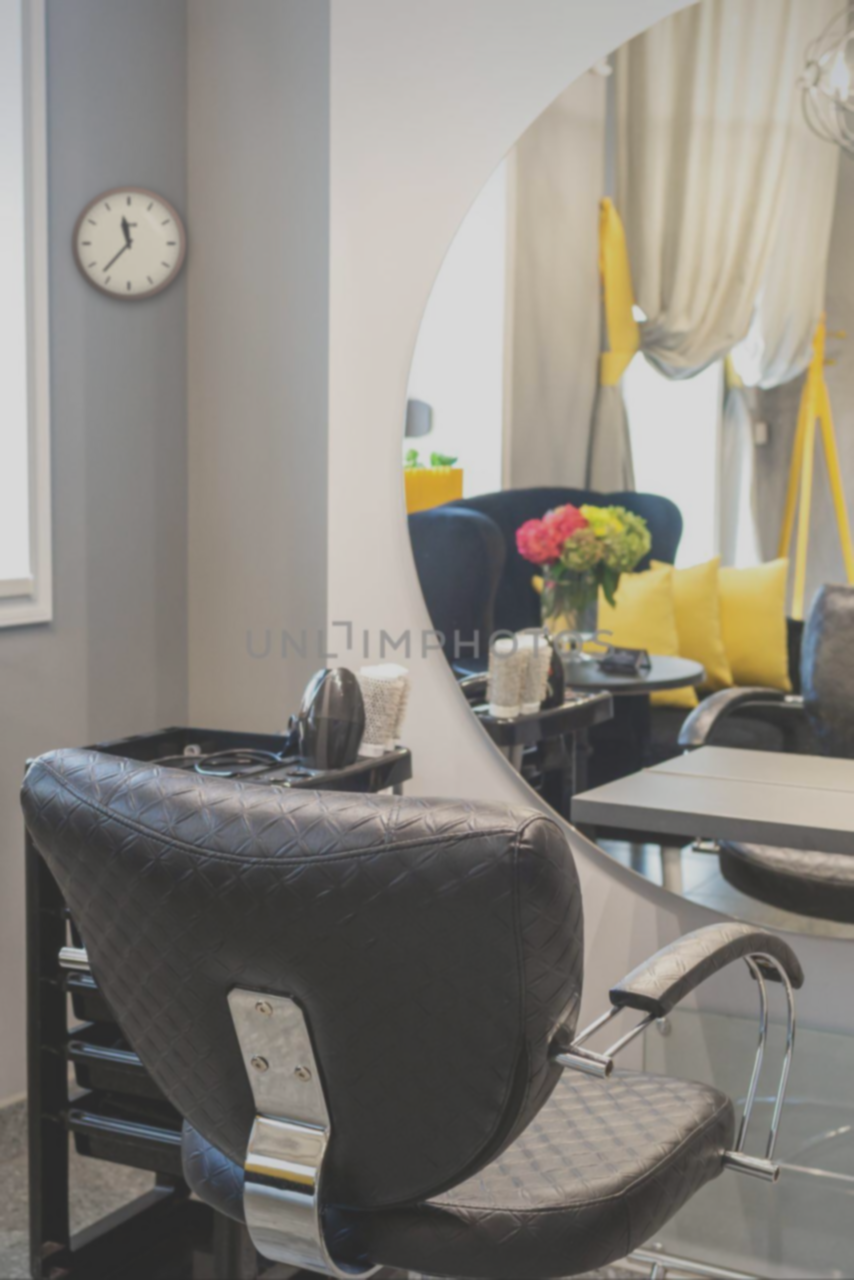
11,37
